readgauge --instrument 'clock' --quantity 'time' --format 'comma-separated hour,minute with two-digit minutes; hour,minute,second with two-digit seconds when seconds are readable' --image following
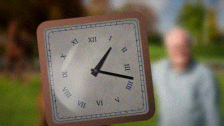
1,18
